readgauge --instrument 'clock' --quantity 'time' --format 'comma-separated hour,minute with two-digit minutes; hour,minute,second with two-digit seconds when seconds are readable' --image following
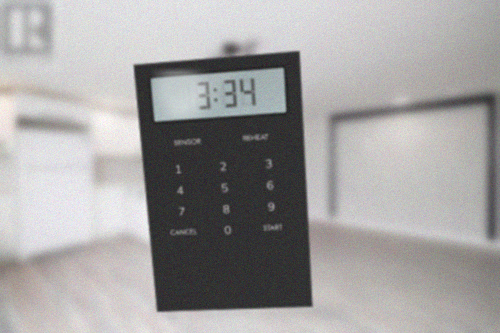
3,34
